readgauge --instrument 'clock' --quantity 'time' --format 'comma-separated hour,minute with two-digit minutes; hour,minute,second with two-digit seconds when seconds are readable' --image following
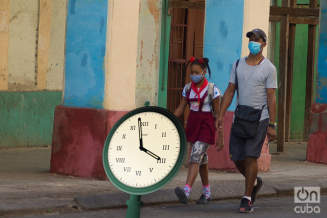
3,58
